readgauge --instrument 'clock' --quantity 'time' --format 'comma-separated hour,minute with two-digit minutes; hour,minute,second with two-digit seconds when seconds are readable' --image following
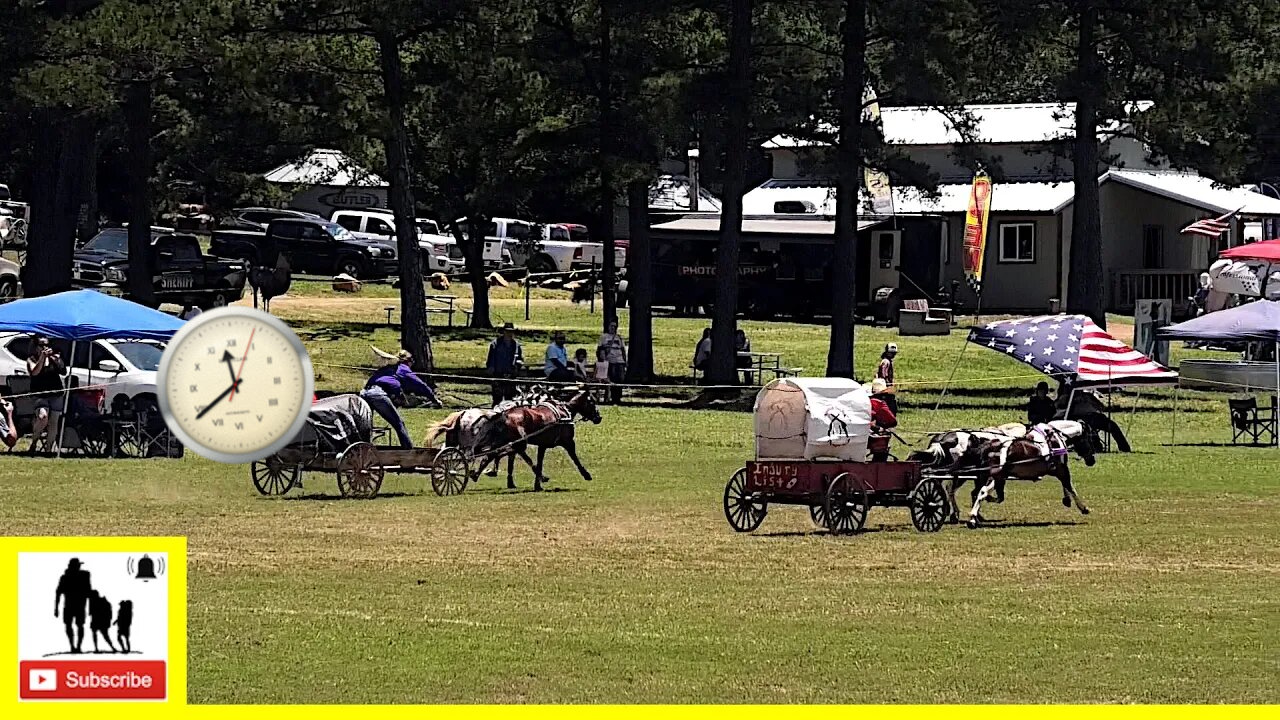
11,39,04
